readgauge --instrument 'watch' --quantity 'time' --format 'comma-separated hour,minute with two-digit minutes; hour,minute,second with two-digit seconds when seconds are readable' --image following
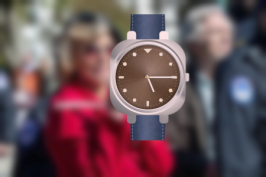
5,15
